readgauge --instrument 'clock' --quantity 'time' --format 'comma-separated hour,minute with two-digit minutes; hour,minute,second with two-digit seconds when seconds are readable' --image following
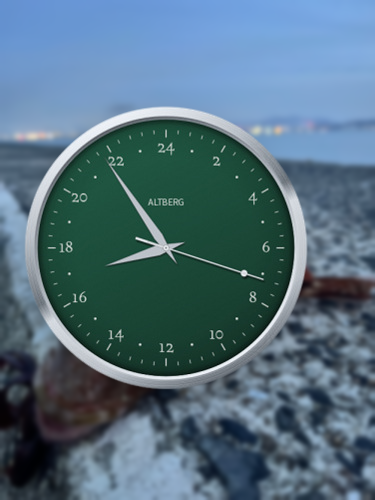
16,54,18
